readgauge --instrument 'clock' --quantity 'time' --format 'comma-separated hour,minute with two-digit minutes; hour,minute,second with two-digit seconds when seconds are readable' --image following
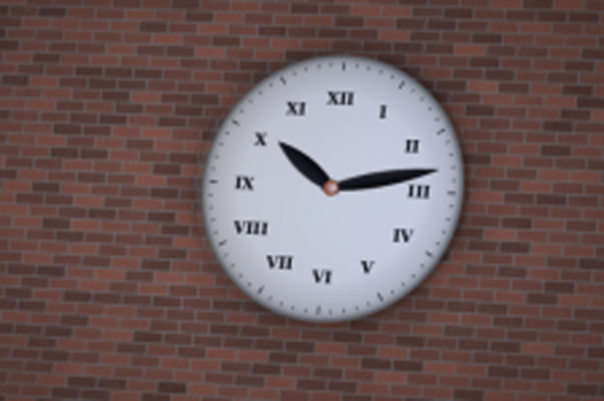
10,13
